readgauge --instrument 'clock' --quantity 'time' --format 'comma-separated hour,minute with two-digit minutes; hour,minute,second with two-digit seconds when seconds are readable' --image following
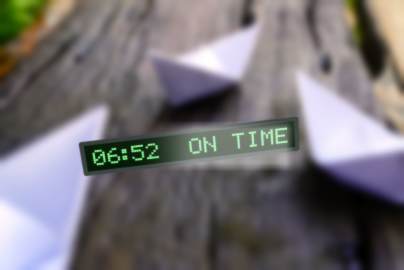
6,52
